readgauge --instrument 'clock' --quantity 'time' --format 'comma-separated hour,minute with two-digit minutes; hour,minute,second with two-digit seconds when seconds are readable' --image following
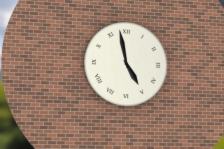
4,58
